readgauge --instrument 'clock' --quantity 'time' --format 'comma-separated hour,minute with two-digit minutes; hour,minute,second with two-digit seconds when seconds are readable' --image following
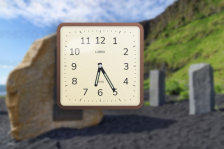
6,25
